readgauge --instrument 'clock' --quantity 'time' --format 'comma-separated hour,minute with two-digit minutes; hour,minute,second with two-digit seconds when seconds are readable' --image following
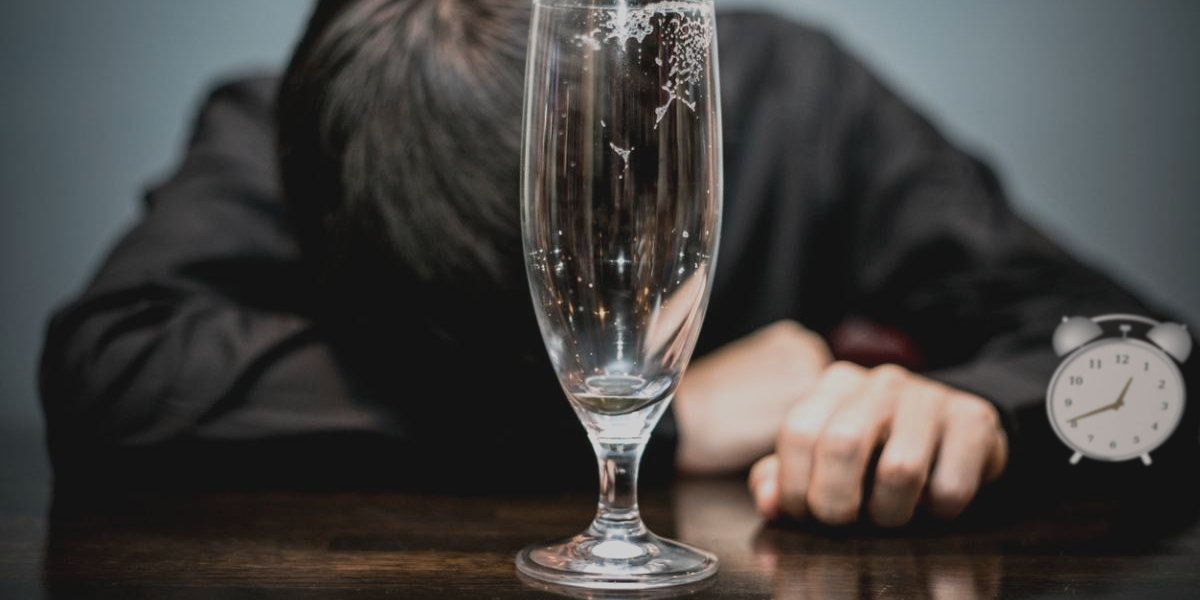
12,41
